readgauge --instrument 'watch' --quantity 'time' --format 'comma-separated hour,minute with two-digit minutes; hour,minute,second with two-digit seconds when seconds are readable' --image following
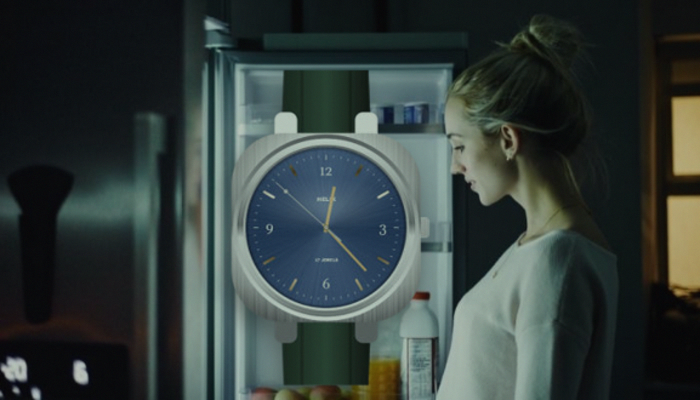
12,22,52
